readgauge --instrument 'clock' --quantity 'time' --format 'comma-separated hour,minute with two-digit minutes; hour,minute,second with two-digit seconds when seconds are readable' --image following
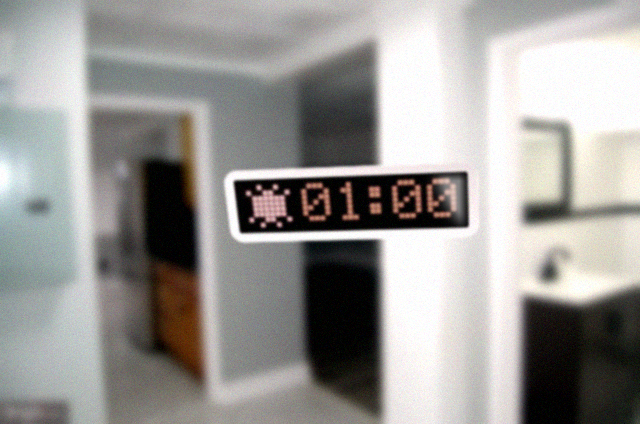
1,00
